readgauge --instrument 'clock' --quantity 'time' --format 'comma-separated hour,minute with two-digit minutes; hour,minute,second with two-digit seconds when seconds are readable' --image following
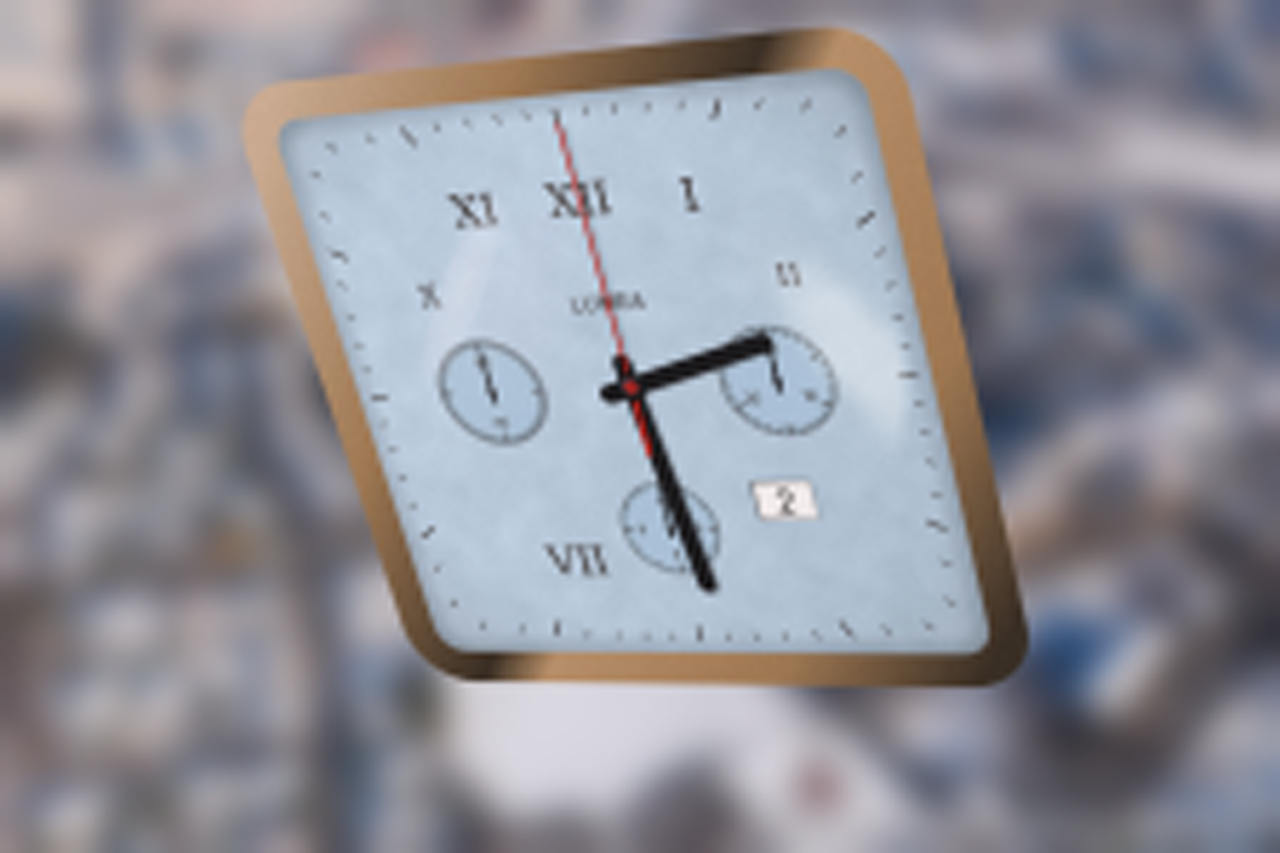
2,29
